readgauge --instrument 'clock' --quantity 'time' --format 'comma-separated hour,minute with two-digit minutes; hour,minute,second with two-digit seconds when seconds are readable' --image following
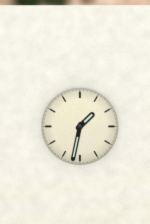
1,32
